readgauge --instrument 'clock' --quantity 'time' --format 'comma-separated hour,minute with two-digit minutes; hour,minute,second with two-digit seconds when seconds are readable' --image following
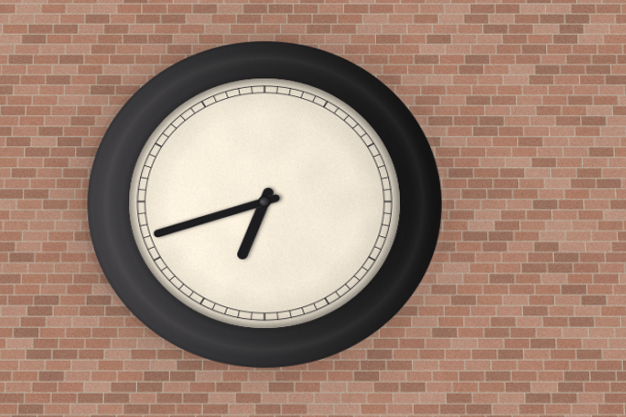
6,42
